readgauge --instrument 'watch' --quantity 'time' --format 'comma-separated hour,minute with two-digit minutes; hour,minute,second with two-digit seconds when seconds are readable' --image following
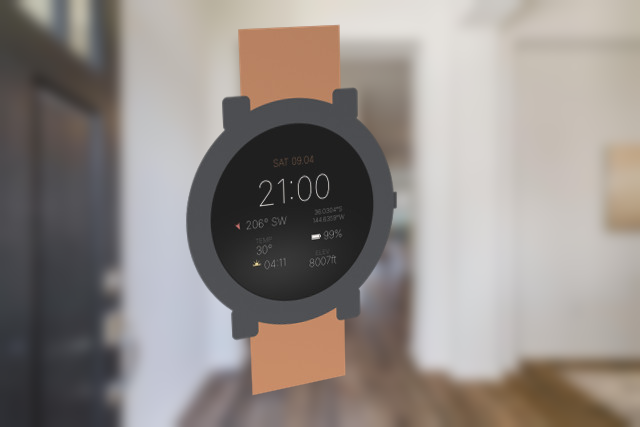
21,00
